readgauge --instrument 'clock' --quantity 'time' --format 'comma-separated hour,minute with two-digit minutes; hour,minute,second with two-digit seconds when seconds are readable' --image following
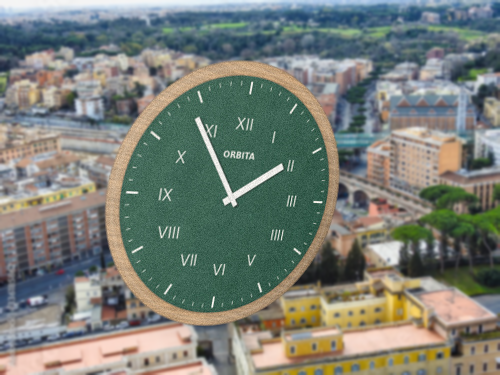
1,54
